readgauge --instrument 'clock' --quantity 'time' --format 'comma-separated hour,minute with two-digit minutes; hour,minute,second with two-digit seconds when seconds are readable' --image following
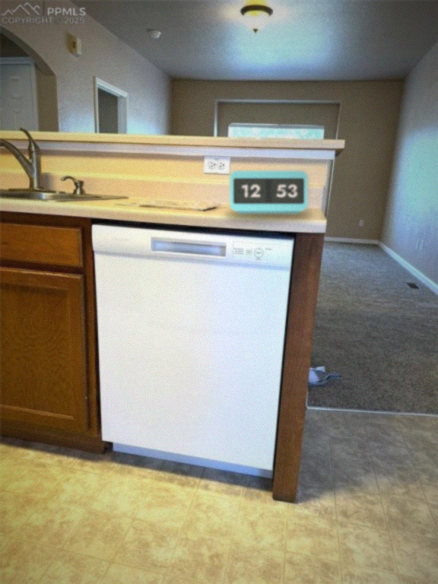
12,53
